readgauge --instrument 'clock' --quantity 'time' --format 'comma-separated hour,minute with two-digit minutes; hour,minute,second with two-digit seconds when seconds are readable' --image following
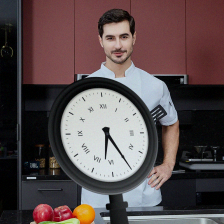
6,25
